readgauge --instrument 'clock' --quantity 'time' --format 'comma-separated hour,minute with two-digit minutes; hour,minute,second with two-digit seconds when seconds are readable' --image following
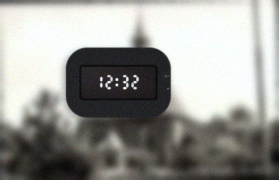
12,32
